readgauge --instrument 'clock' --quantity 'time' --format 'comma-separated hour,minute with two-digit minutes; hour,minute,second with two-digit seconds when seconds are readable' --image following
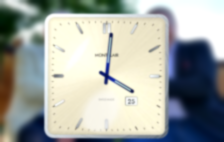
4,01
